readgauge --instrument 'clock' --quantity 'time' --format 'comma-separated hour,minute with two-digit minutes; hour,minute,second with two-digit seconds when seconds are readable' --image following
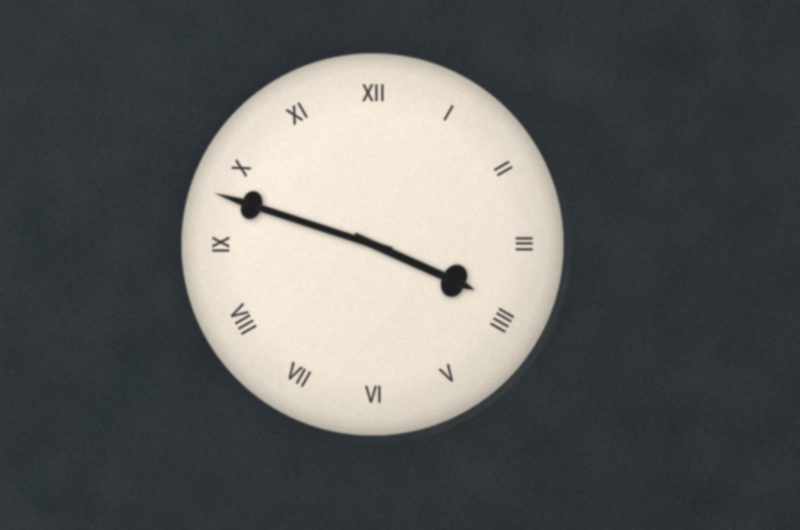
3,48
